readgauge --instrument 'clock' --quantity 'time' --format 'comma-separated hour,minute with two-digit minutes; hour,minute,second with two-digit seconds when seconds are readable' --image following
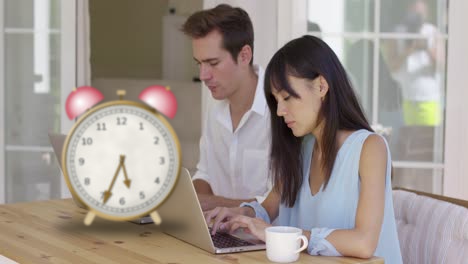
5,34
